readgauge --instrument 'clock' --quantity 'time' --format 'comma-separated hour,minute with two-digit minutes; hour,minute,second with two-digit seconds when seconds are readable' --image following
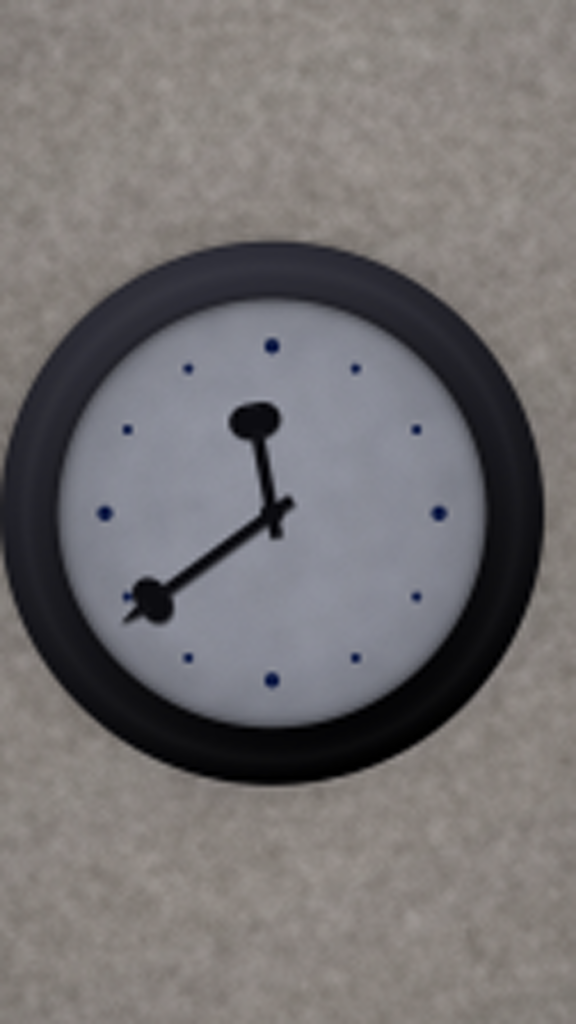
11,39
